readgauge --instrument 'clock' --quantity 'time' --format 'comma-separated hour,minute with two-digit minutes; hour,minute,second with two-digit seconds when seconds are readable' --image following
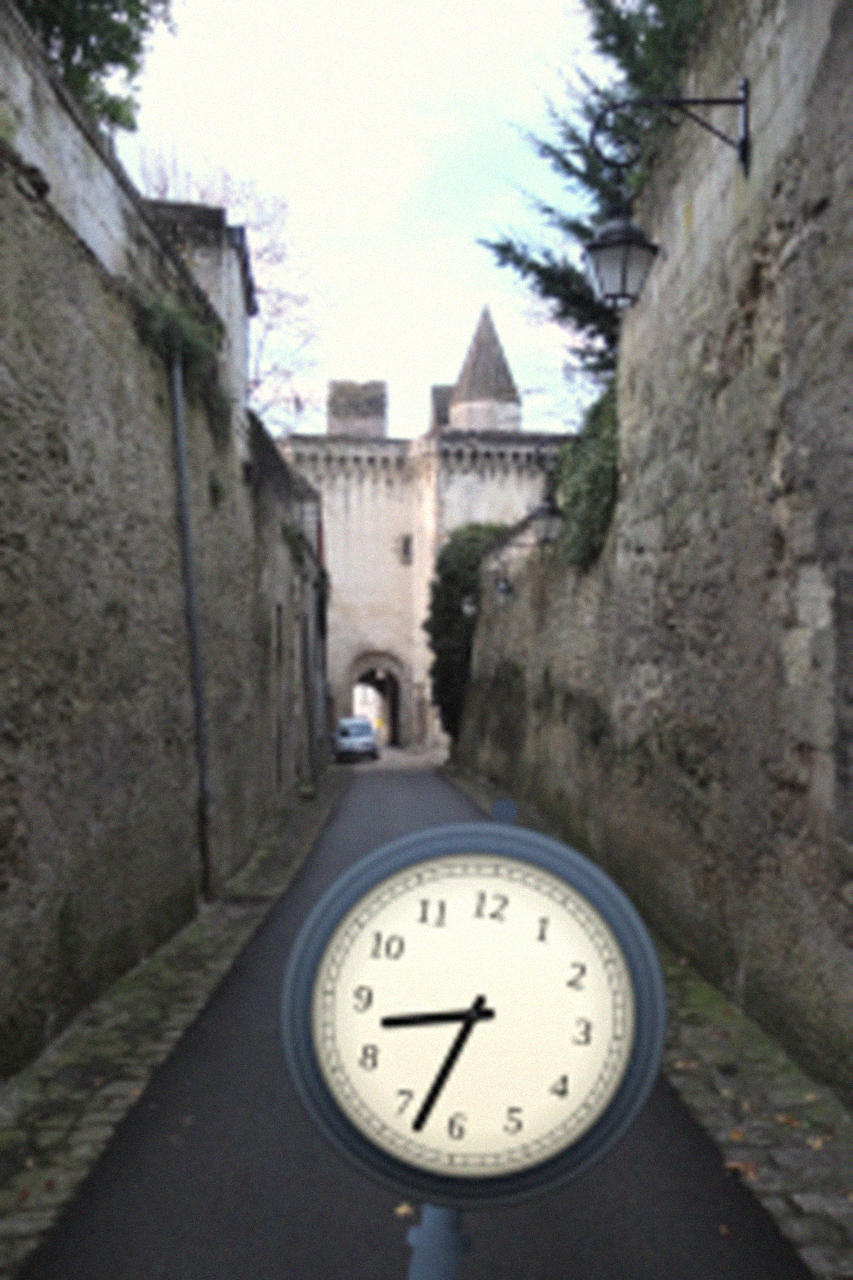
8,33
